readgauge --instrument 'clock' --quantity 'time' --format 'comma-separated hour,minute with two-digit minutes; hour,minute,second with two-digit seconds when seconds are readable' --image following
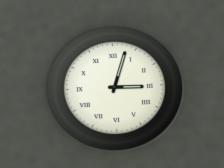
3,03
